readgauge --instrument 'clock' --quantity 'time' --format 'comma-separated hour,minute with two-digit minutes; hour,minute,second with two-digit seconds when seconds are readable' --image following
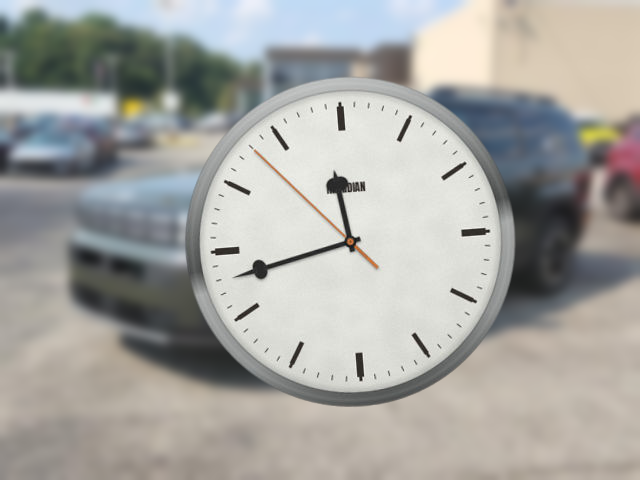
11,42,53
